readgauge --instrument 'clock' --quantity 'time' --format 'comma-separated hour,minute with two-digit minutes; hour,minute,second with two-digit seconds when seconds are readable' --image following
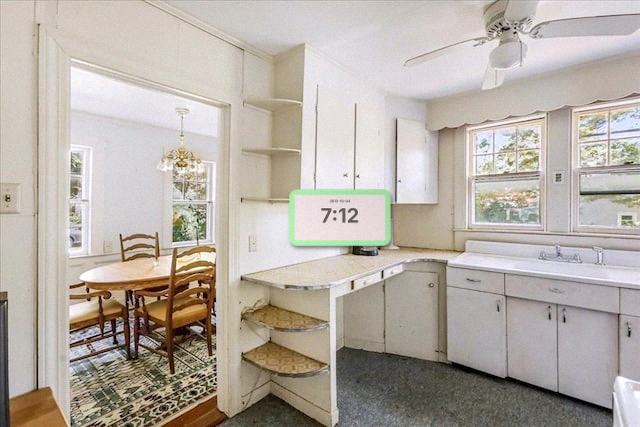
7,12
